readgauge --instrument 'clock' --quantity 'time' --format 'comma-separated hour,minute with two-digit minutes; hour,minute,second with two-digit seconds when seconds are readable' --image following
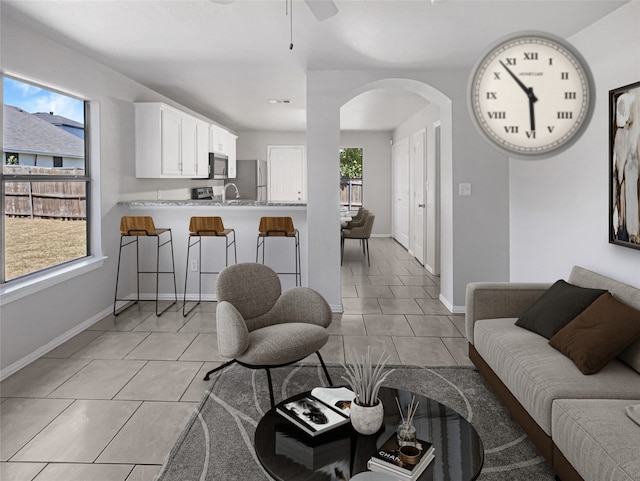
5,53
